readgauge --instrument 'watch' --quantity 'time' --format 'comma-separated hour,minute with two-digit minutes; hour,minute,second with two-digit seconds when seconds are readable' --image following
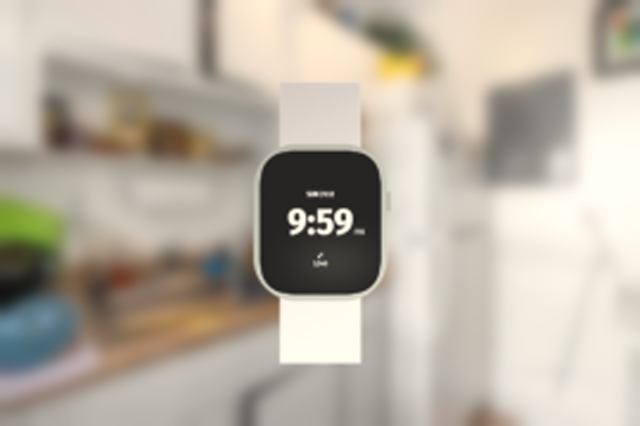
9,59
